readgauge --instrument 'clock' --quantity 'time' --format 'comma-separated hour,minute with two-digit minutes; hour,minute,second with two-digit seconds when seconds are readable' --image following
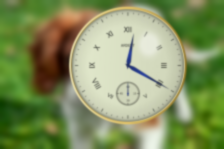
12,20
